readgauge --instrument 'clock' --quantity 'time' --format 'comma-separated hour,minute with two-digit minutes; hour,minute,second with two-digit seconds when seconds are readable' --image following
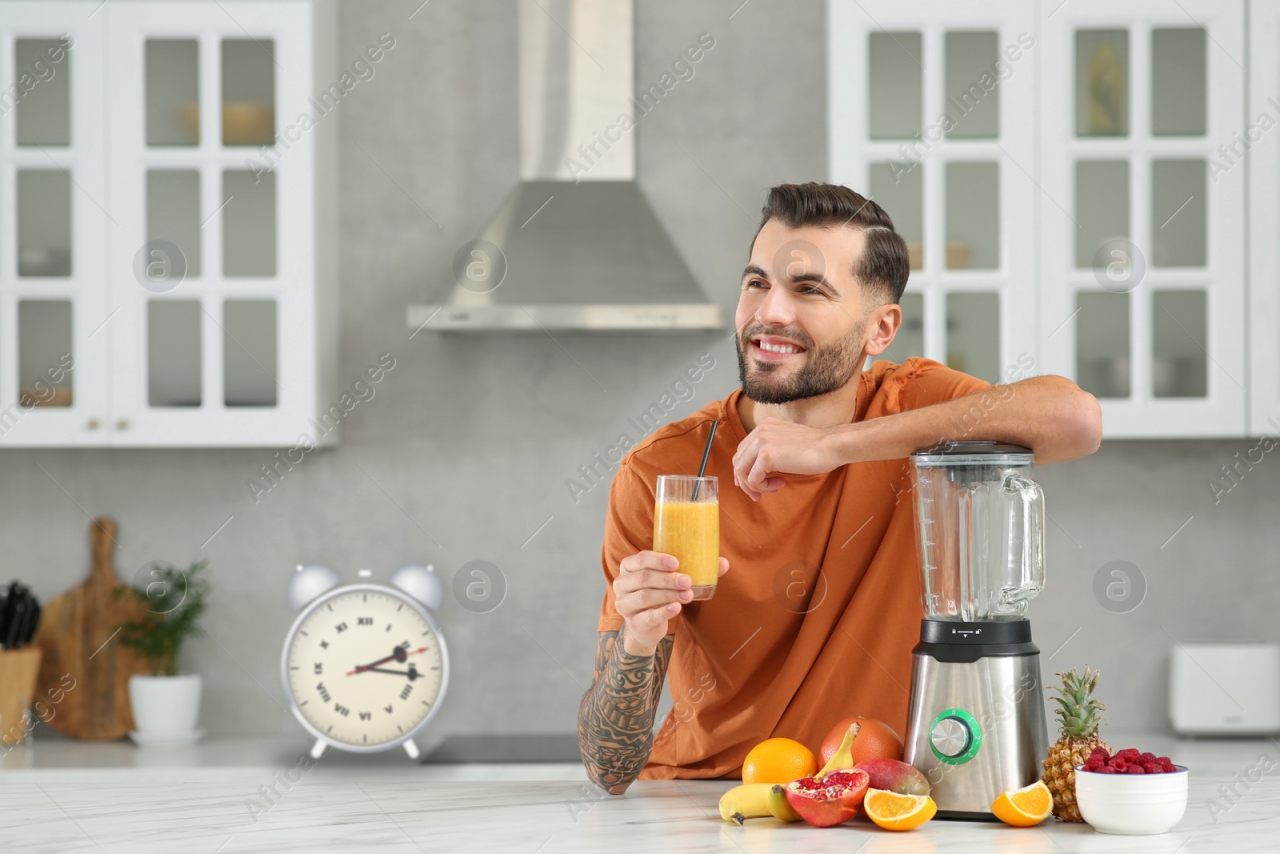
2,16,12
